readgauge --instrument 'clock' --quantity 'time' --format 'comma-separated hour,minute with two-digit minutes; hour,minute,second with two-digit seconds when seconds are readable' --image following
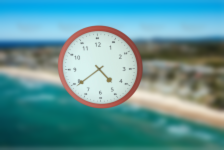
4,39
